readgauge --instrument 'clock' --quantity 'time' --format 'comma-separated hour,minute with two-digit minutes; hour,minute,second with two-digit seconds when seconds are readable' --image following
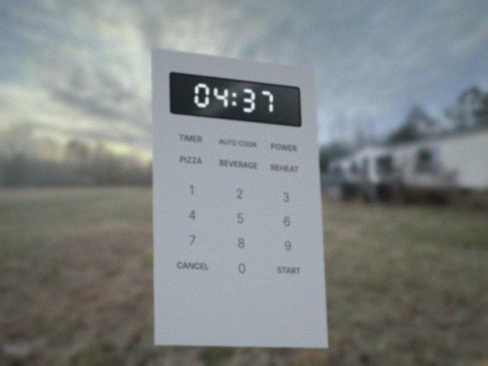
4,37
